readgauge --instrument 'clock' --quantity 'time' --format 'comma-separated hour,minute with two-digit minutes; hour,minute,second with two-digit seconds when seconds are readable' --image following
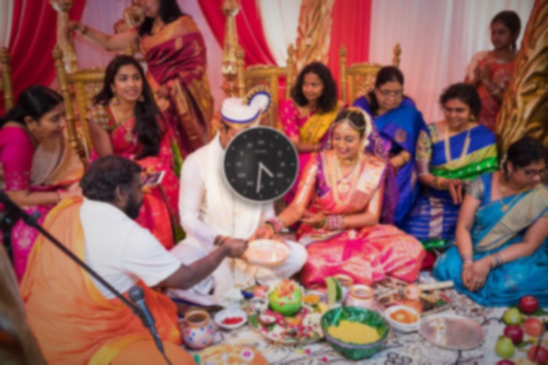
4,31
